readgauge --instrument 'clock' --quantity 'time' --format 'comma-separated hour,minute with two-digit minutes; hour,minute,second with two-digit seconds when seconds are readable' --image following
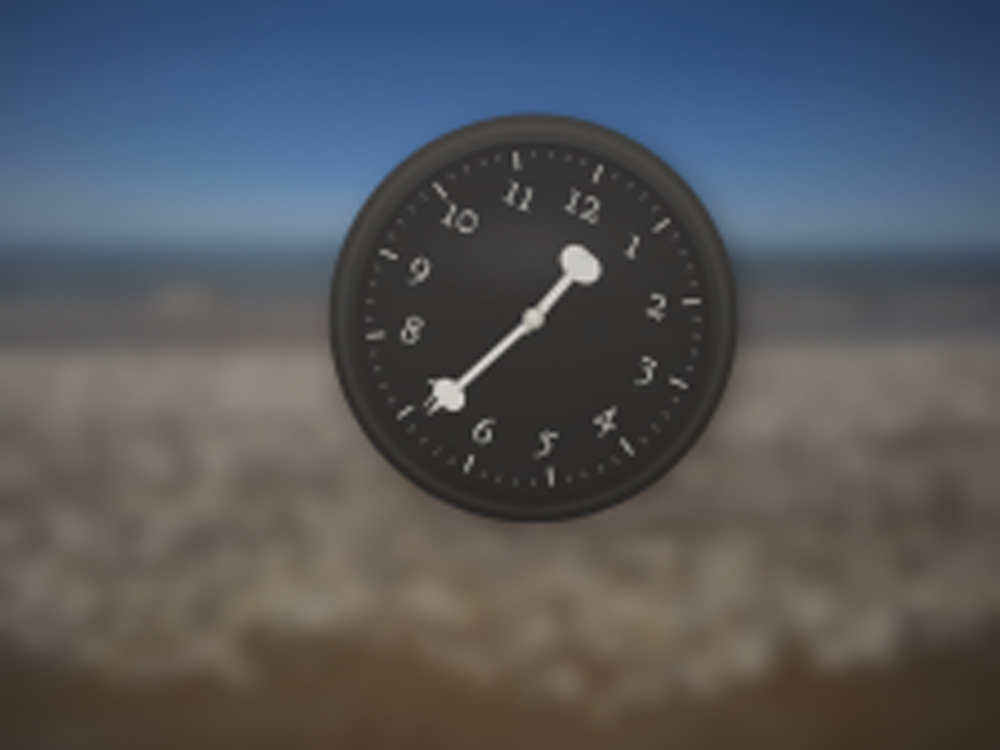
12,34
